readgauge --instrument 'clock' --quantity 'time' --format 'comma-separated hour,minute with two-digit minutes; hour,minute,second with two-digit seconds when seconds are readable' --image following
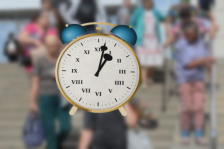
1,02
